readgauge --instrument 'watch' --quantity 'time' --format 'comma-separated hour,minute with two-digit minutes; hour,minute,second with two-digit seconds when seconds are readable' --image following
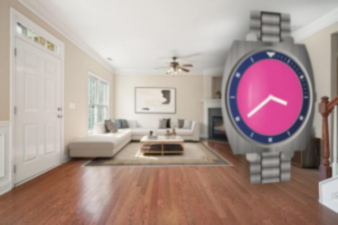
3,39
